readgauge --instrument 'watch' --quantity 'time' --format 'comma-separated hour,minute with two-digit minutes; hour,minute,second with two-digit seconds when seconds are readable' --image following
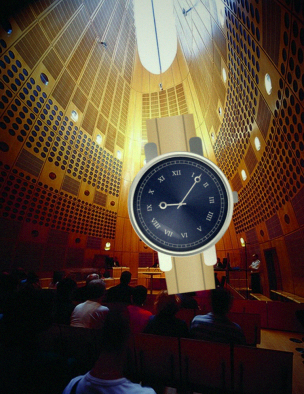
9,07
